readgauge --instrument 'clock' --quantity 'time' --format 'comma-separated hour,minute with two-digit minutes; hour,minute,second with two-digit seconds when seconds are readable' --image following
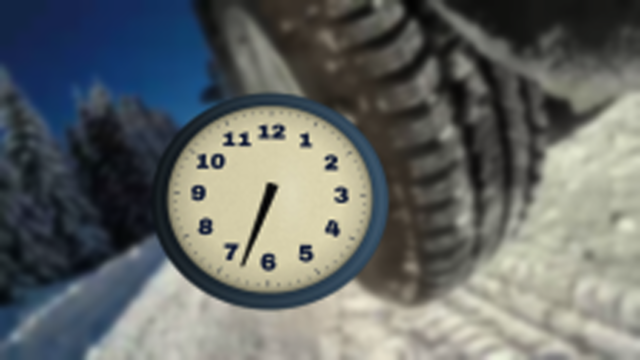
6,33
